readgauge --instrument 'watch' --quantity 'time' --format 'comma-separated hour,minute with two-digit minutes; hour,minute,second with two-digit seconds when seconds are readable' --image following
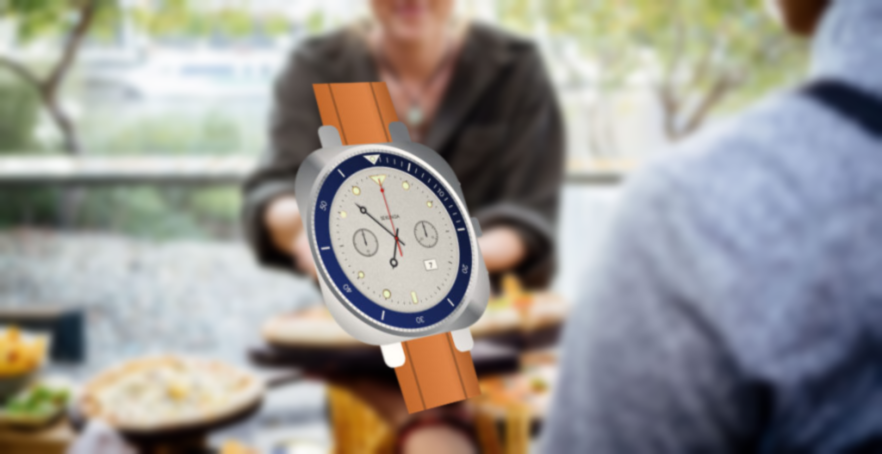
6,53
